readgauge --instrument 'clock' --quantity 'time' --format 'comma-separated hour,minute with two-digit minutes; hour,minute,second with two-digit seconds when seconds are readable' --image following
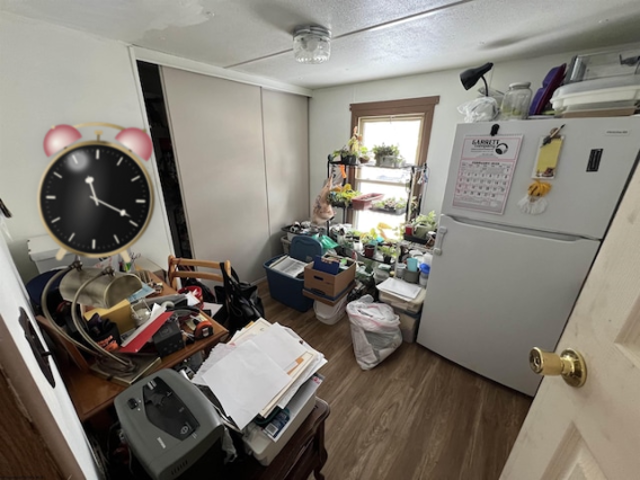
11,19
